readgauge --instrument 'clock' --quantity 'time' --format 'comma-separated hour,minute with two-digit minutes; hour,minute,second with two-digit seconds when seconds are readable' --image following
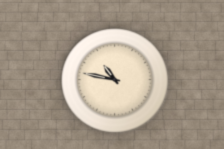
10,47
